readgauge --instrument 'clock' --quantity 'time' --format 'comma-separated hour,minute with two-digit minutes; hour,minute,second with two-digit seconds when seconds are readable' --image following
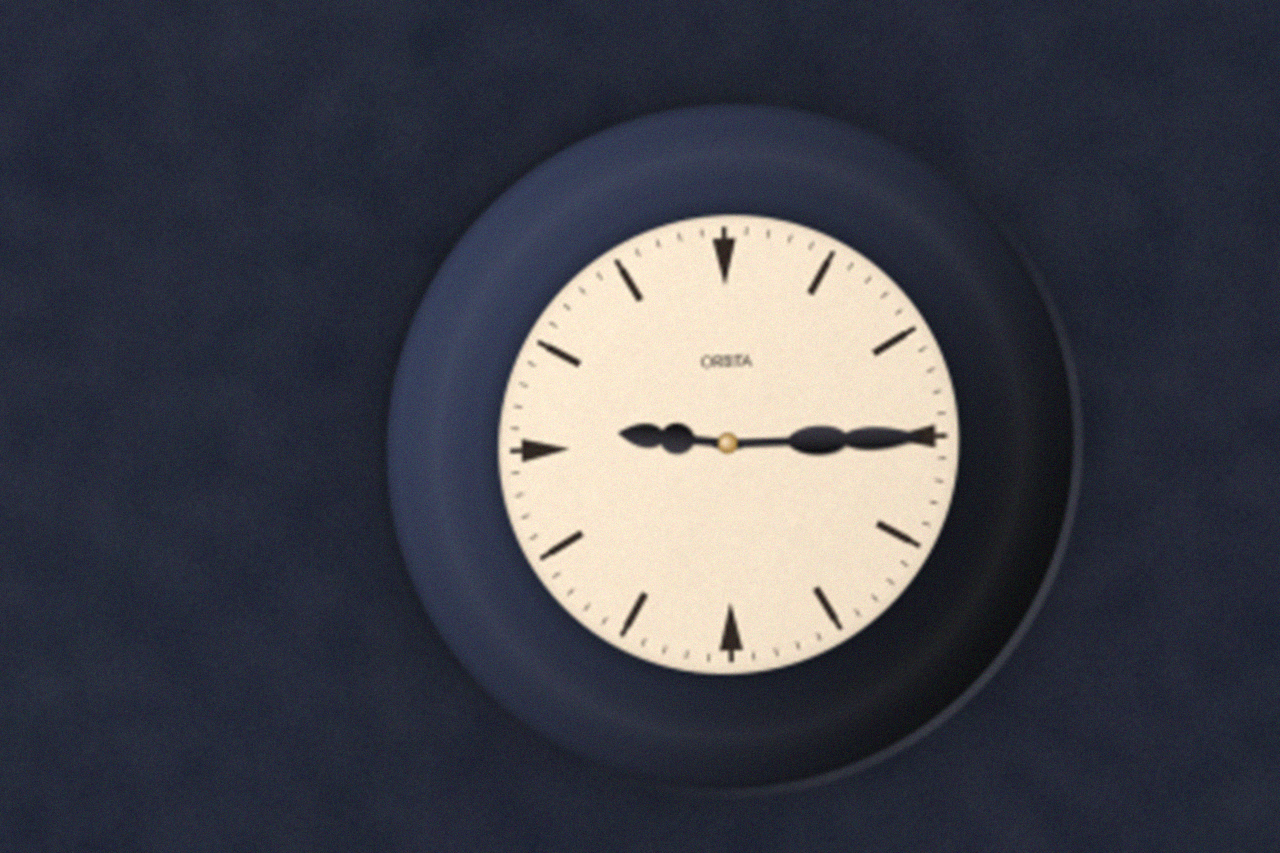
9,15
